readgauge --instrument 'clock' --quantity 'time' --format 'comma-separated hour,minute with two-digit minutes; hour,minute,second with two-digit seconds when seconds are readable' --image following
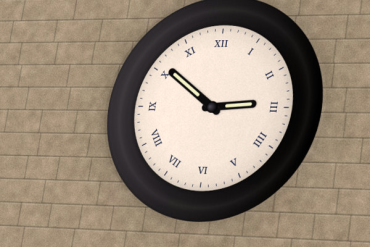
2,51
